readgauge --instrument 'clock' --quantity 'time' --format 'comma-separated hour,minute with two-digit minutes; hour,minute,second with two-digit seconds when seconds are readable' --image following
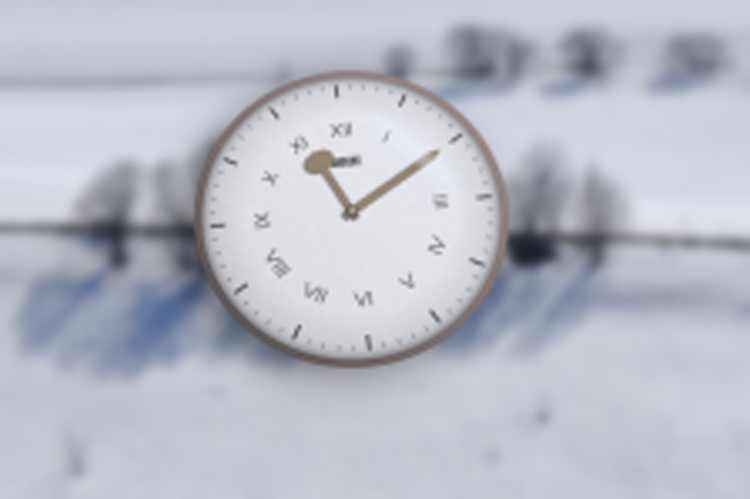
11,10
